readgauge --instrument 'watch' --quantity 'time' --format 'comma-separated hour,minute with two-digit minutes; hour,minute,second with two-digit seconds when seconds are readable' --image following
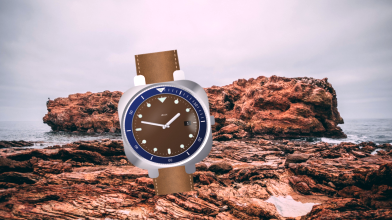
1,48
